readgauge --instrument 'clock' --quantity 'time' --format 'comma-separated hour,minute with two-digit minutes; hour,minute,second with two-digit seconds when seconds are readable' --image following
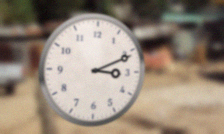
3,11
